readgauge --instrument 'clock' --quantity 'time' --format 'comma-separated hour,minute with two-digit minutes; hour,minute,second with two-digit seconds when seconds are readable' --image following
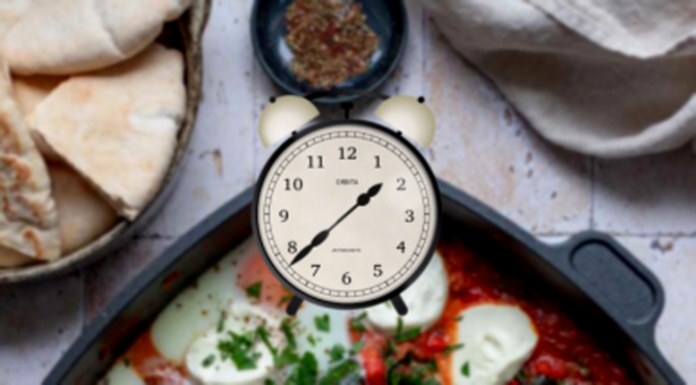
1,38
